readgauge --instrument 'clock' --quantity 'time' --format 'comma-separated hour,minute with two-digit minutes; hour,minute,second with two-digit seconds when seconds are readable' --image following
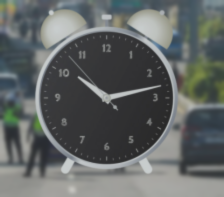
10,12,53
